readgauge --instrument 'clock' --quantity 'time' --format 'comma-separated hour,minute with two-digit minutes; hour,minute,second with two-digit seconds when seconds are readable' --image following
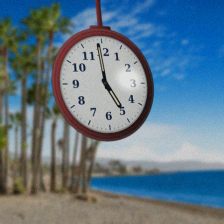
4,59
